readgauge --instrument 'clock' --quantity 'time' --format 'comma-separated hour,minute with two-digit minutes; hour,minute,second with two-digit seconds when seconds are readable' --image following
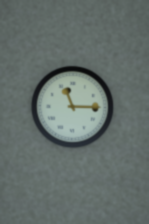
11,15
